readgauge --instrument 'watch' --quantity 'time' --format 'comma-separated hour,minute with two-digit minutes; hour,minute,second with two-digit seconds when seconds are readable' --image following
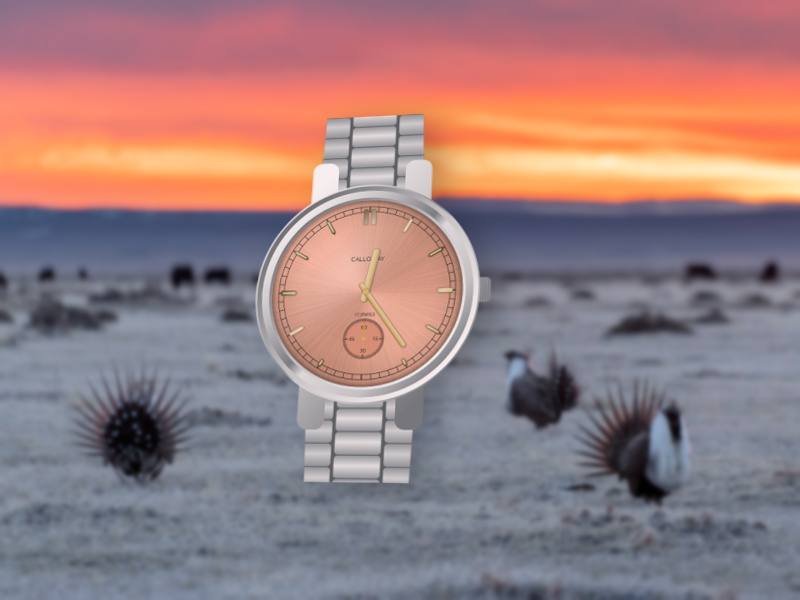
12,24
